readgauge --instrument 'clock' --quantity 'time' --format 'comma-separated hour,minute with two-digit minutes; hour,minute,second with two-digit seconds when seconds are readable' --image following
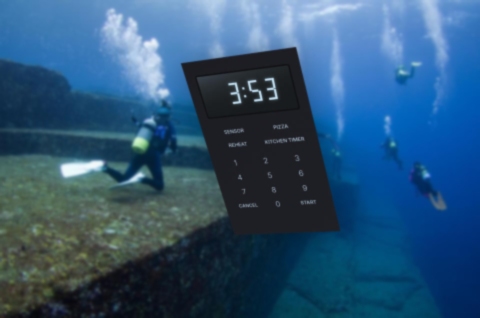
3,53
